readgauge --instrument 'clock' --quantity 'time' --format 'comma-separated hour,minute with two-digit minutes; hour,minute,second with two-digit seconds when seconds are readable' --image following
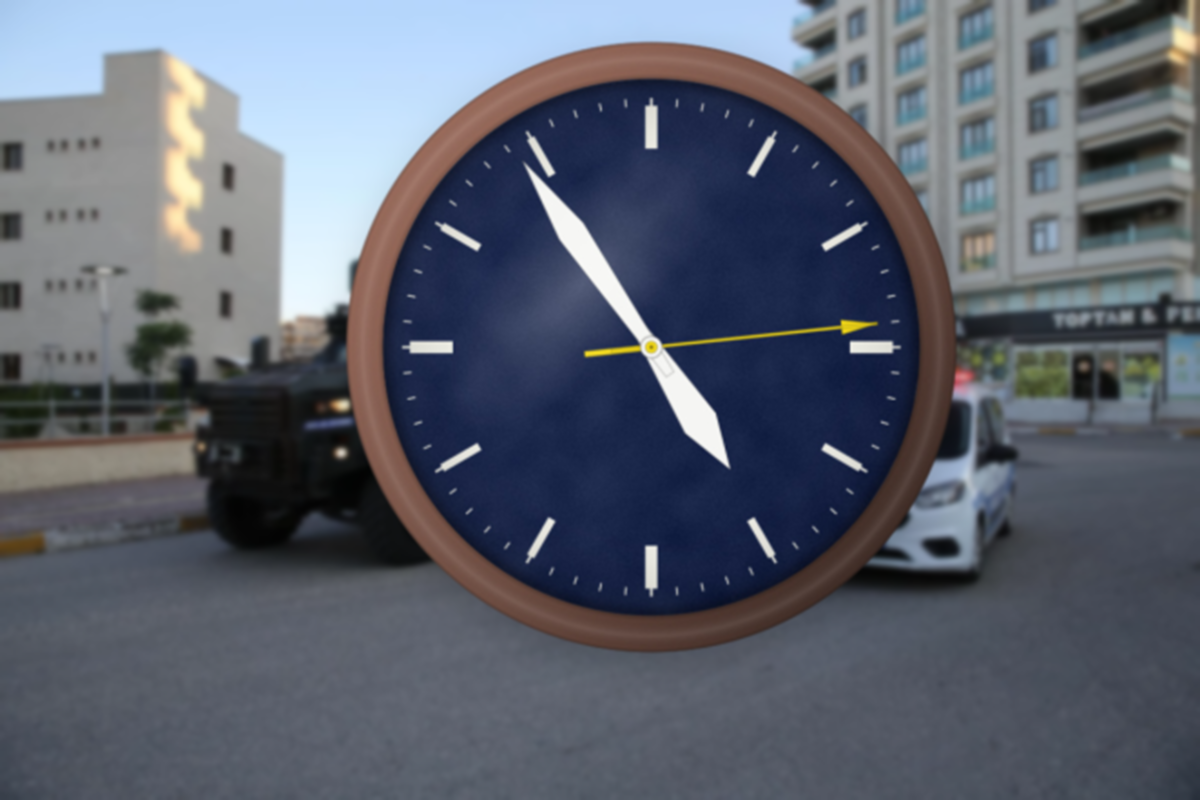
4,54,14
